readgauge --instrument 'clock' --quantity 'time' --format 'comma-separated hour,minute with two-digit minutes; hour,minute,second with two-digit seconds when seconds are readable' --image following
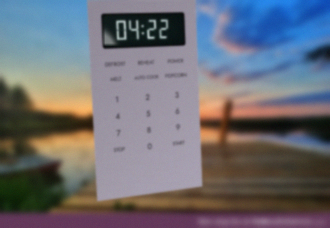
4,22
